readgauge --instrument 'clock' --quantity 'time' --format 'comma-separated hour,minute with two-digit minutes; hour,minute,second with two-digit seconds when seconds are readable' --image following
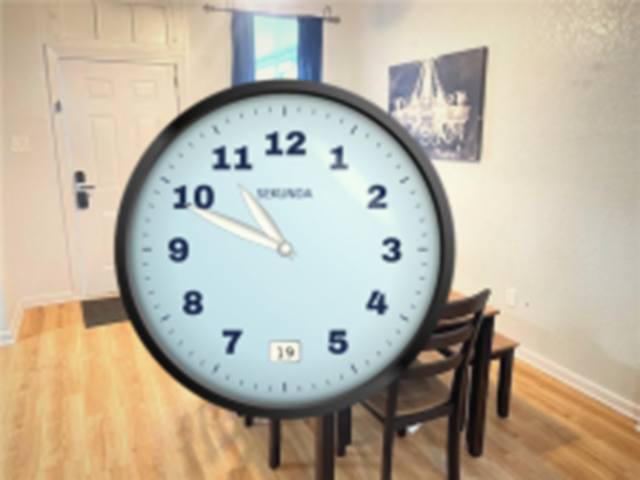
10,49
